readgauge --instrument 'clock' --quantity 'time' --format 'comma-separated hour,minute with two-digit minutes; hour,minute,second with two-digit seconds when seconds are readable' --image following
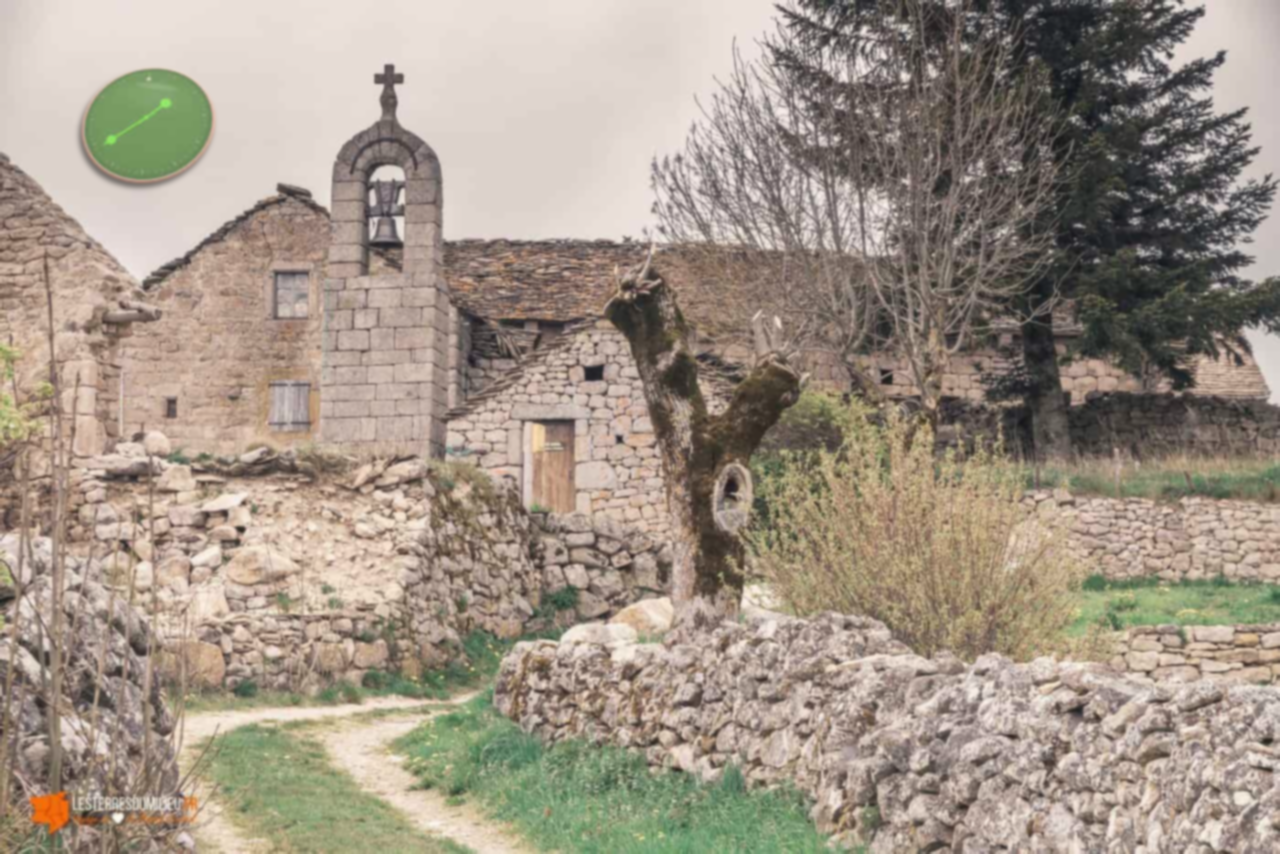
1,39
